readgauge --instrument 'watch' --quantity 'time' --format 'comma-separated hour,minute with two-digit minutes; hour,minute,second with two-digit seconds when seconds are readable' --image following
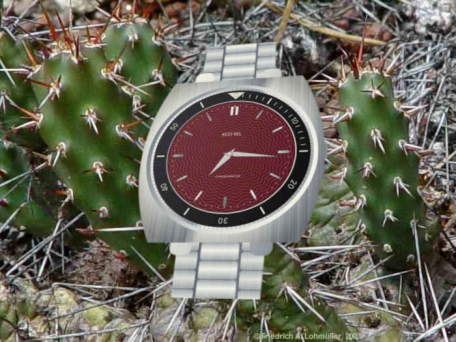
7,16
